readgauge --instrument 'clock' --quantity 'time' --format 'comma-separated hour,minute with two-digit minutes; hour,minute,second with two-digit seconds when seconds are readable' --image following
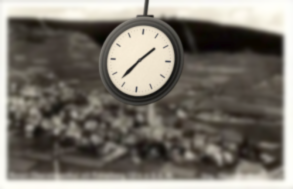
1,37
